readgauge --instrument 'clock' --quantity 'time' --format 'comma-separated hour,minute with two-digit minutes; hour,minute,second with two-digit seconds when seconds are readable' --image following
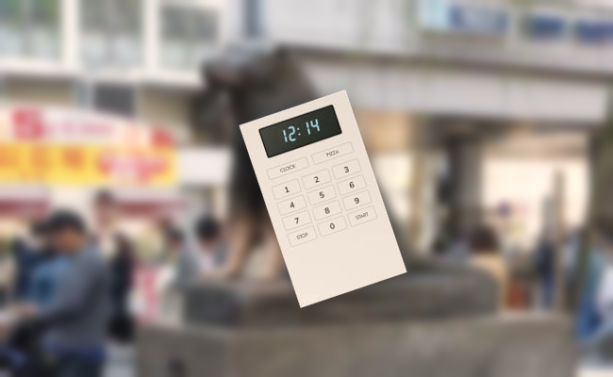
12,14
